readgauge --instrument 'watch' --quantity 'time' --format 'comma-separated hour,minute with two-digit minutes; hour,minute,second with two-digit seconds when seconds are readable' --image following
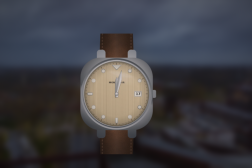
12,02
